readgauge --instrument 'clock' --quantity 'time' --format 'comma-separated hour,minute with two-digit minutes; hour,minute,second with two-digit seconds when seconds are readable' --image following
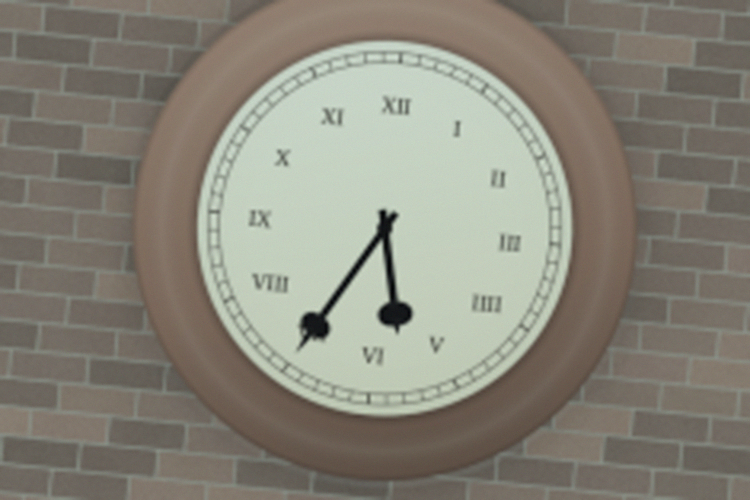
5,35
